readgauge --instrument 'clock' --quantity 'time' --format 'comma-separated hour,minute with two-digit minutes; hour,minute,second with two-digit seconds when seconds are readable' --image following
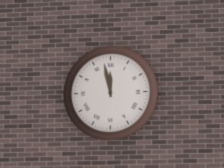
11,58
